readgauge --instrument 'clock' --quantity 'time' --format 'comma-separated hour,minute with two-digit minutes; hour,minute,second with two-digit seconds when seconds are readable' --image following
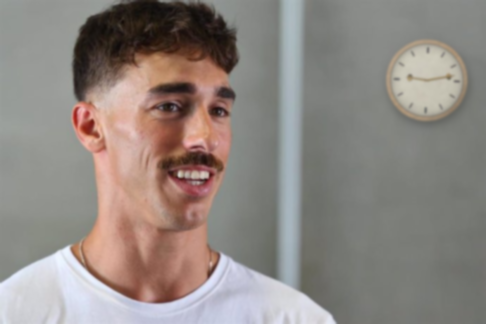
9,13
